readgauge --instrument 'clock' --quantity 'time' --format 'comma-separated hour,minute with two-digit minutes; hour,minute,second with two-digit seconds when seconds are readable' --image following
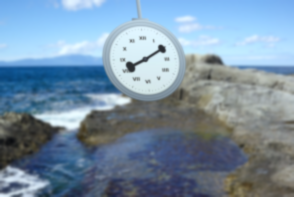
8,10
